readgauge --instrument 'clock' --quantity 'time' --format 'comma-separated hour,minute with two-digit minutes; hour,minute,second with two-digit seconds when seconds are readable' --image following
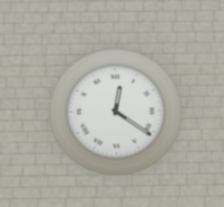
12,21
